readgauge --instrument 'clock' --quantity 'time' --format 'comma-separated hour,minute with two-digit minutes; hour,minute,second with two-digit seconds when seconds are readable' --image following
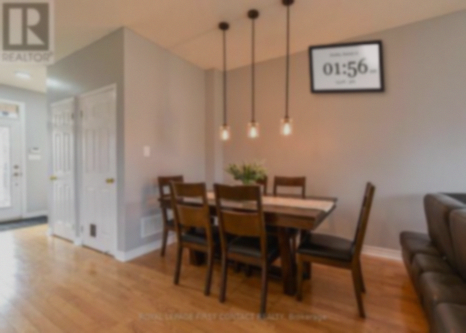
1,56
